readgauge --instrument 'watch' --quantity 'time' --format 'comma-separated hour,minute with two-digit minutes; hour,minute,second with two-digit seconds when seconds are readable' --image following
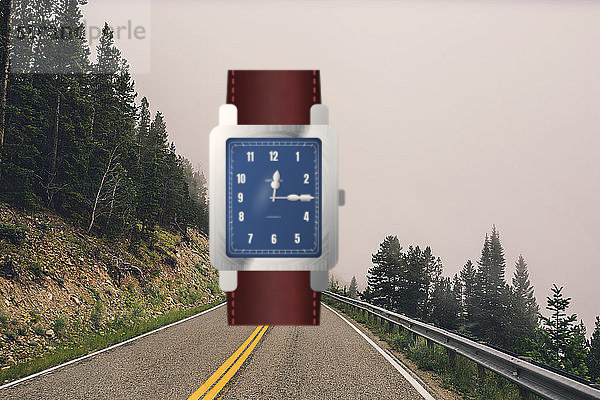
12,15
